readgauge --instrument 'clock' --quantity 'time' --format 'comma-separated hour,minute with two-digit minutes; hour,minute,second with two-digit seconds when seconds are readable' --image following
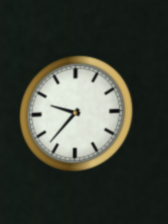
9,37
